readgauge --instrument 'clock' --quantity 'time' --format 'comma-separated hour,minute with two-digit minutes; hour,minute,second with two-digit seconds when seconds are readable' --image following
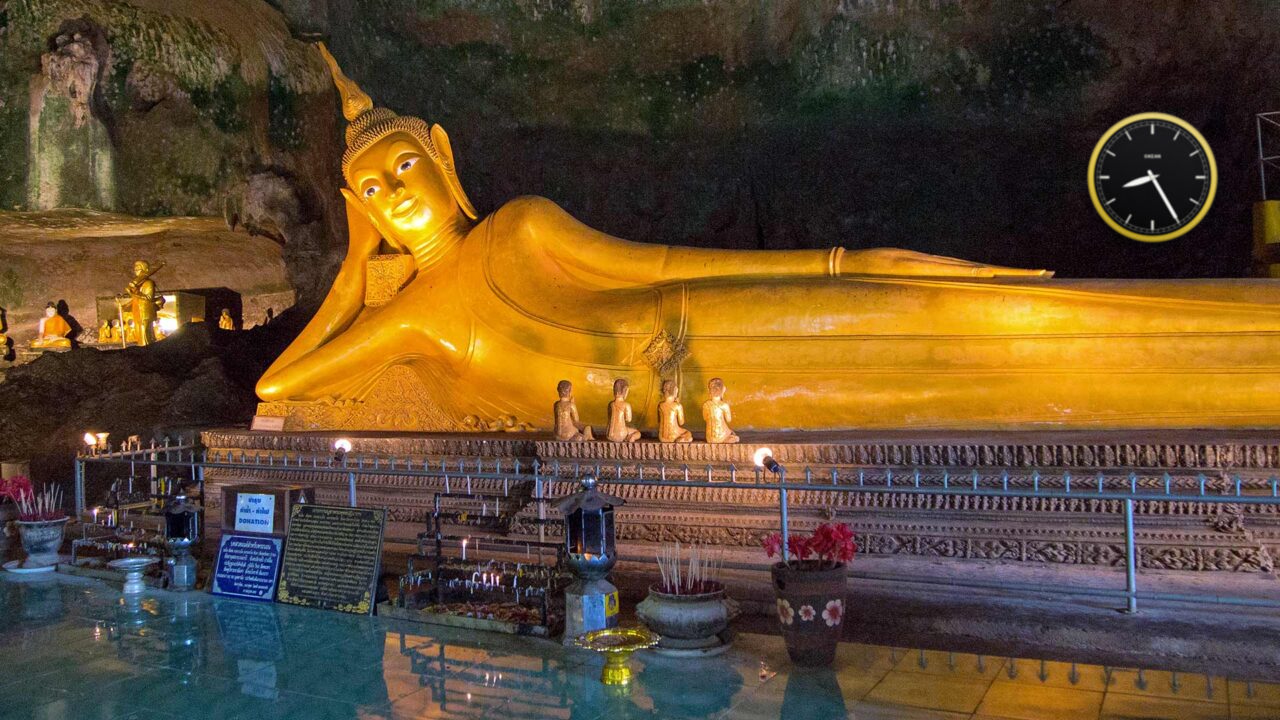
8,25
